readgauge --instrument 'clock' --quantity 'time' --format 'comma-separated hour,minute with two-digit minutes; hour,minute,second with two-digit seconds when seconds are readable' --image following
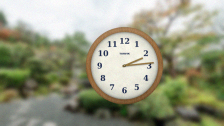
2,14
